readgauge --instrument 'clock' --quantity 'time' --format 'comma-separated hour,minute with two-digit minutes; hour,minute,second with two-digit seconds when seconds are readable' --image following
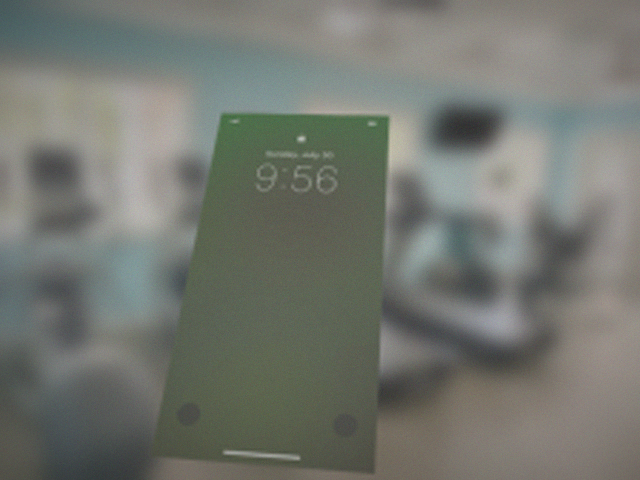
9,56
